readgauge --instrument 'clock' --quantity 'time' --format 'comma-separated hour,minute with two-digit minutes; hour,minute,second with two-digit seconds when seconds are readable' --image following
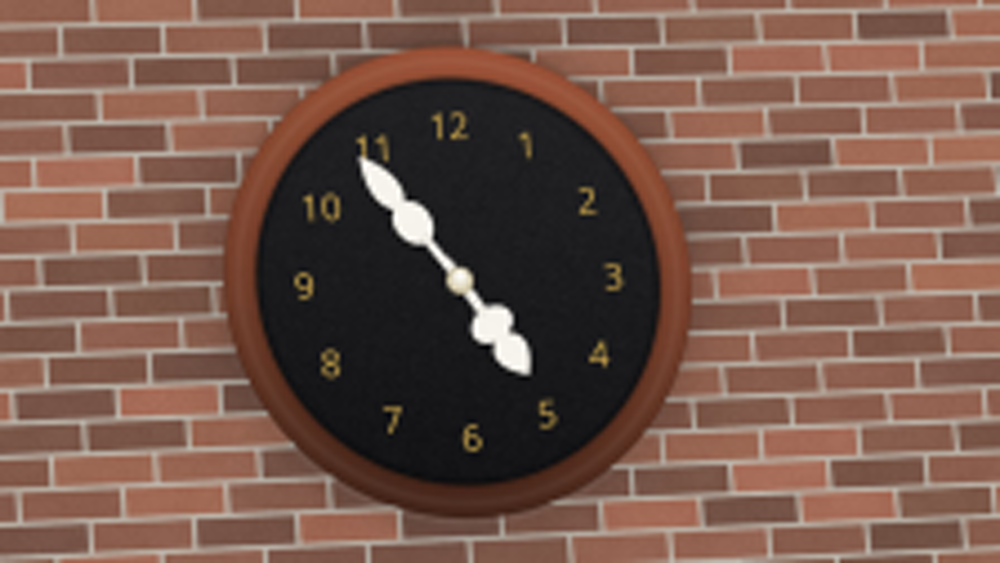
4,54
